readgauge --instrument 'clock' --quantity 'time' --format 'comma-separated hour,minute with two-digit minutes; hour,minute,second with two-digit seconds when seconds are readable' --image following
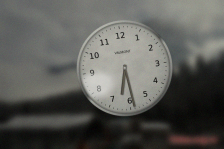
6,29
